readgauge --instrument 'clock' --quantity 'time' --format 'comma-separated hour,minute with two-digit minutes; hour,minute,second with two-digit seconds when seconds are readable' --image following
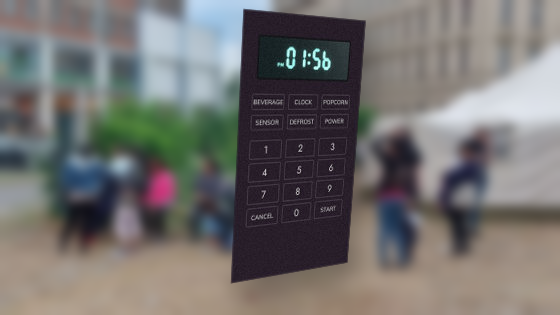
1,56
